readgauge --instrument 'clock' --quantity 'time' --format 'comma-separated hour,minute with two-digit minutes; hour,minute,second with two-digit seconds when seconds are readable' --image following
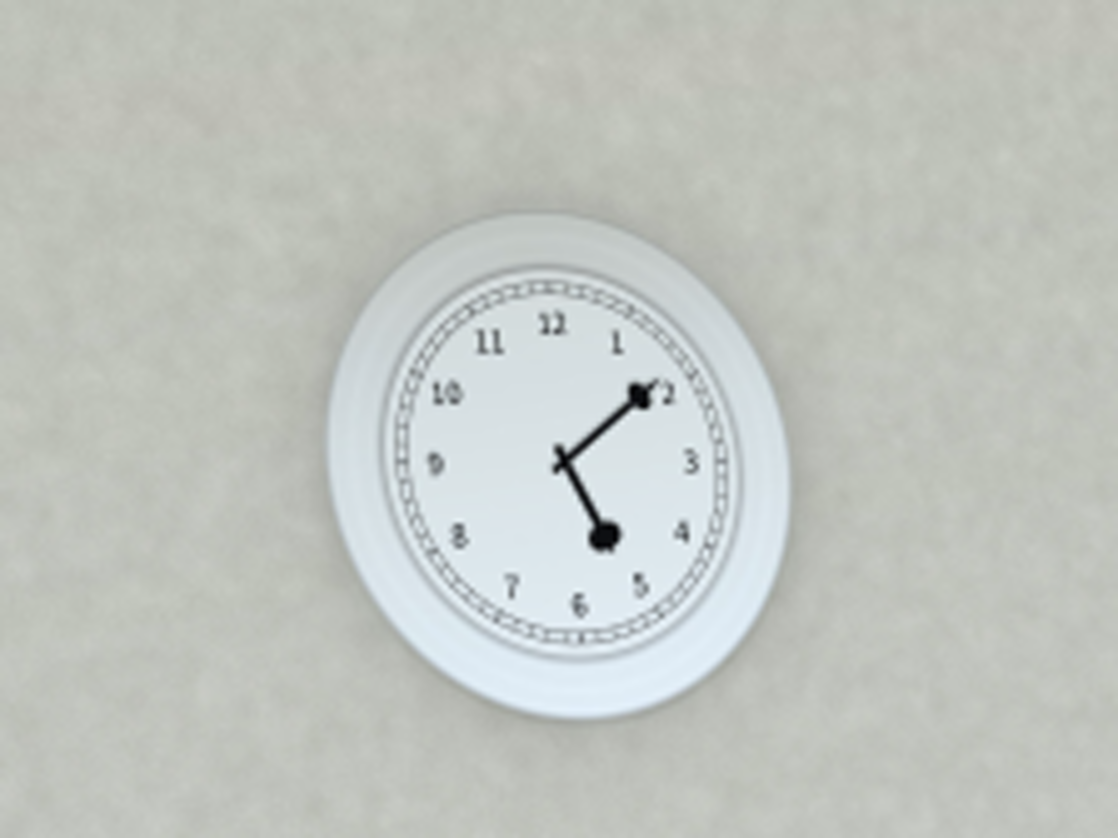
5,09
